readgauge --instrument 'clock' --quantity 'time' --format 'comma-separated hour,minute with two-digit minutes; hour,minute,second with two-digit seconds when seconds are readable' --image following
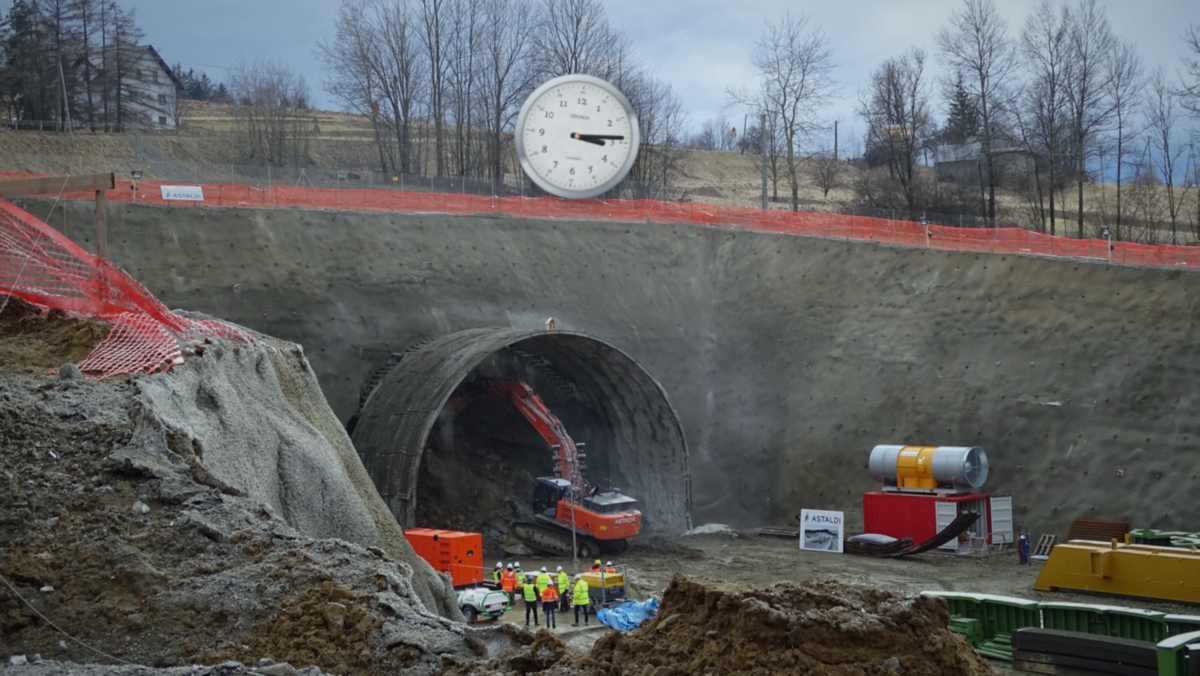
3,14
